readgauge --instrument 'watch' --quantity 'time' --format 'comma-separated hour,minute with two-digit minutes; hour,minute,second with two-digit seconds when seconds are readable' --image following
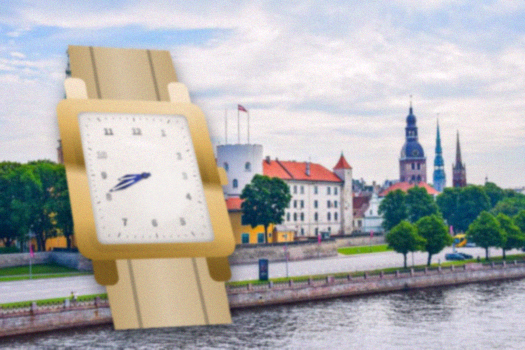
8,41
